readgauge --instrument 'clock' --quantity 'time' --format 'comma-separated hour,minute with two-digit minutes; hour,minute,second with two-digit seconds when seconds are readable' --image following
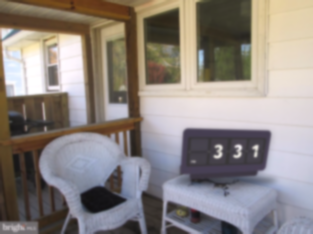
3,31
